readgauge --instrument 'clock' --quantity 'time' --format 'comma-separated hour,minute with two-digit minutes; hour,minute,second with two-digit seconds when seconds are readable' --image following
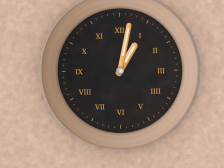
1,02
